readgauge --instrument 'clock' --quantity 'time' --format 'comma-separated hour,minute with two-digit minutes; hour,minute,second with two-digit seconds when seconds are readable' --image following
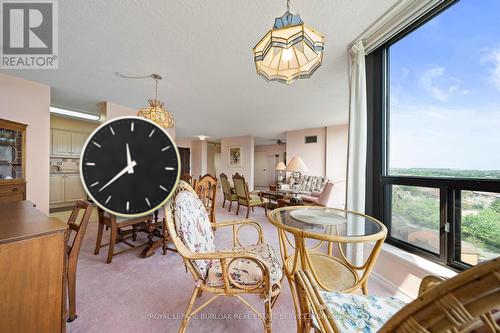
11,38
